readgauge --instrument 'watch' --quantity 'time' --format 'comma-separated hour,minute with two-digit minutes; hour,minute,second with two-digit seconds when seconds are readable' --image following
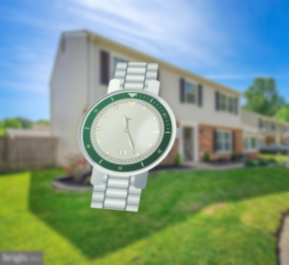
11,26
